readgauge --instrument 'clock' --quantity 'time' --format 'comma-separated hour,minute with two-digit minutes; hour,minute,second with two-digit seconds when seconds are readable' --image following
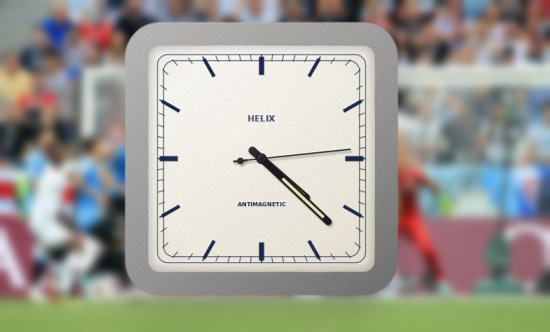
4,22,14
